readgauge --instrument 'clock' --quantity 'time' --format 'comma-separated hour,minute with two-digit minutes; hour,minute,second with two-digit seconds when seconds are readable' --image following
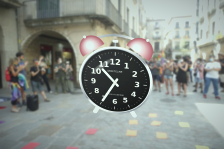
10,35
